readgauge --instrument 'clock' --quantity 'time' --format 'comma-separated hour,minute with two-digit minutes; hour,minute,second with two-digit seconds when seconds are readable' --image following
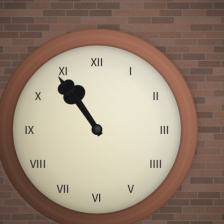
10,54
